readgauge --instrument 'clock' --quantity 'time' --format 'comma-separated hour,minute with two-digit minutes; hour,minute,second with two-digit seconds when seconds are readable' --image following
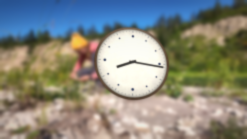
8,16
